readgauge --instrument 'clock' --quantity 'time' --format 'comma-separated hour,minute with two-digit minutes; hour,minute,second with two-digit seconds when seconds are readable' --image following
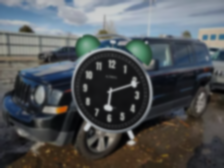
6,11
